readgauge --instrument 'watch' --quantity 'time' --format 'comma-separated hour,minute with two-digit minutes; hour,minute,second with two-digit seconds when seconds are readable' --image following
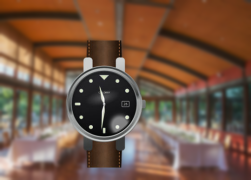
11,31
